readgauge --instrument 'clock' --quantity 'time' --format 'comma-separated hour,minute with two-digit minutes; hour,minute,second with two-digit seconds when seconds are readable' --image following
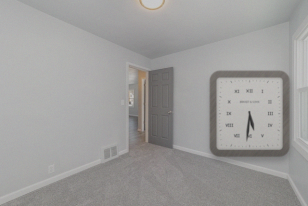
5,31
